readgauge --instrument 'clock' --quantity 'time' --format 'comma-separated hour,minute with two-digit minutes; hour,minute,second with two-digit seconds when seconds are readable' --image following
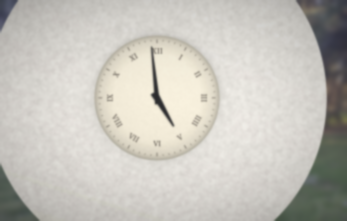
4,59
